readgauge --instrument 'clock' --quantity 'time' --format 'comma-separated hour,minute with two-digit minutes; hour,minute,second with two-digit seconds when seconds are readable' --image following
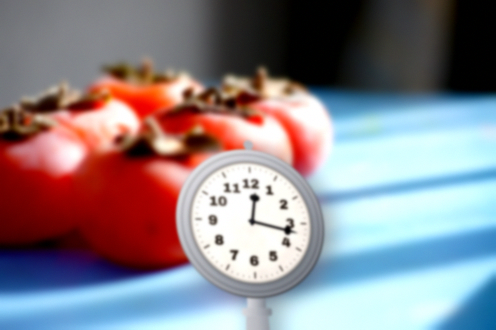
12,17
